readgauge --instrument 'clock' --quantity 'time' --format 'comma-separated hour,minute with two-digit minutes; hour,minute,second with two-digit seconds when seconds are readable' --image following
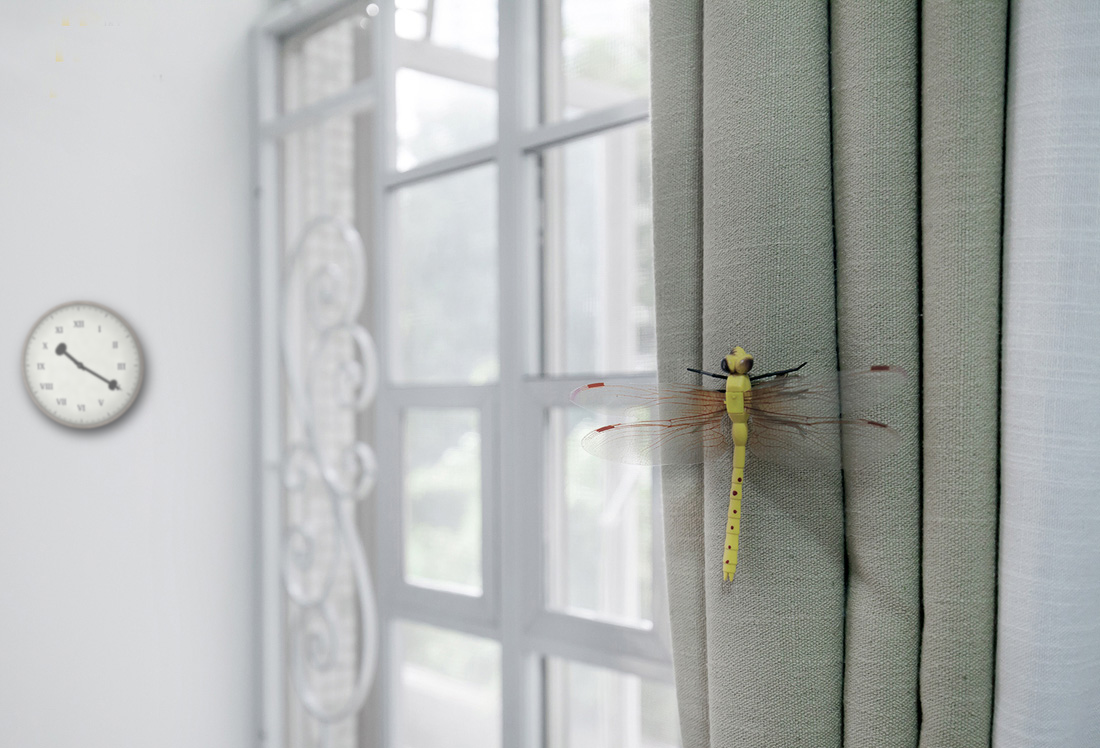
10,20
